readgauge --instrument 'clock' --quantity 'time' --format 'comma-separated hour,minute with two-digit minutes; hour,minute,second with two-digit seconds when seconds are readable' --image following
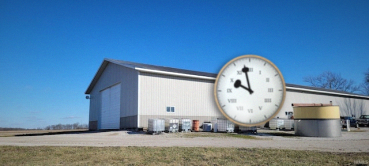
9,58
